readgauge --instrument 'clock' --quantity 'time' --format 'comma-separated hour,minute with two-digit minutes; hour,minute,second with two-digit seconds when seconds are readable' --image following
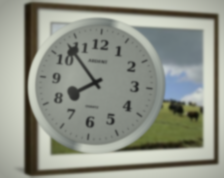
7,53
